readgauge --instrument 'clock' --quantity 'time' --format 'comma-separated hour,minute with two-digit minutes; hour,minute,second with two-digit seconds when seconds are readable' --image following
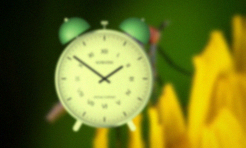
1,51
